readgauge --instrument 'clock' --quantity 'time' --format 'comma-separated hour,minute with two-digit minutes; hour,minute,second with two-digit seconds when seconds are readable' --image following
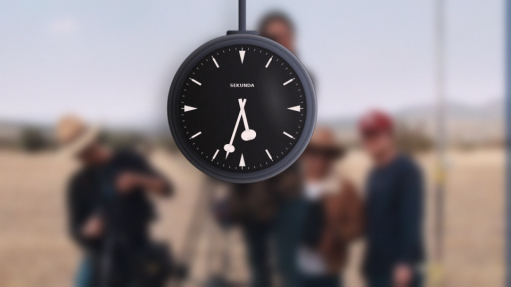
5,33
